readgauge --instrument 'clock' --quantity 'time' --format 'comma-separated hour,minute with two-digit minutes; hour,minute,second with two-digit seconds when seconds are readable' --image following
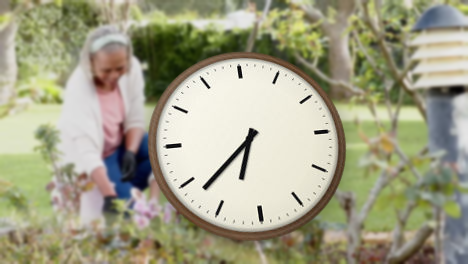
6,38
